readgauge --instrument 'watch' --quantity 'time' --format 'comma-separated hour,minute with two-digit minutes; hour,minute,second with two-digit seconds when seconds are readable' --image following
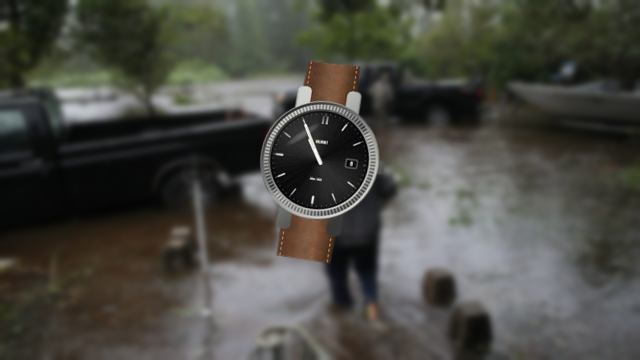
10,55
